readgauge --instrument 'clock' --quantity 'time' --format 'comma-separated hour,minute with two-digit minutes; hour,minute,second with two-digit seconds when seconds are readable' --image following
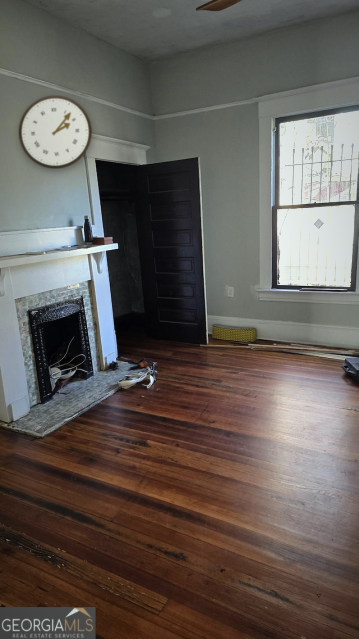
2,07
